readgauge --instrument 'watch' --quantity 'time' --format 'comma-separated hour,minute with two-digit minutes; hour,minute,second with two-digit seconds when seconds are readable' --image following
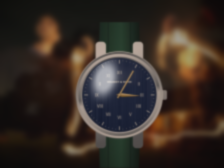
3,05
